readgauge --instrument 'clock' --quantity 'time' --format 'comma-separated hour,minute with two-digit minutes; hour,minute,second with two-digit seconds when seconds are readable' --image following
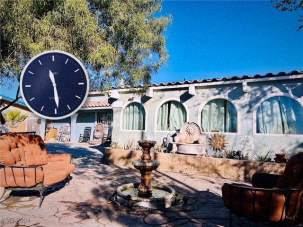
11,29
